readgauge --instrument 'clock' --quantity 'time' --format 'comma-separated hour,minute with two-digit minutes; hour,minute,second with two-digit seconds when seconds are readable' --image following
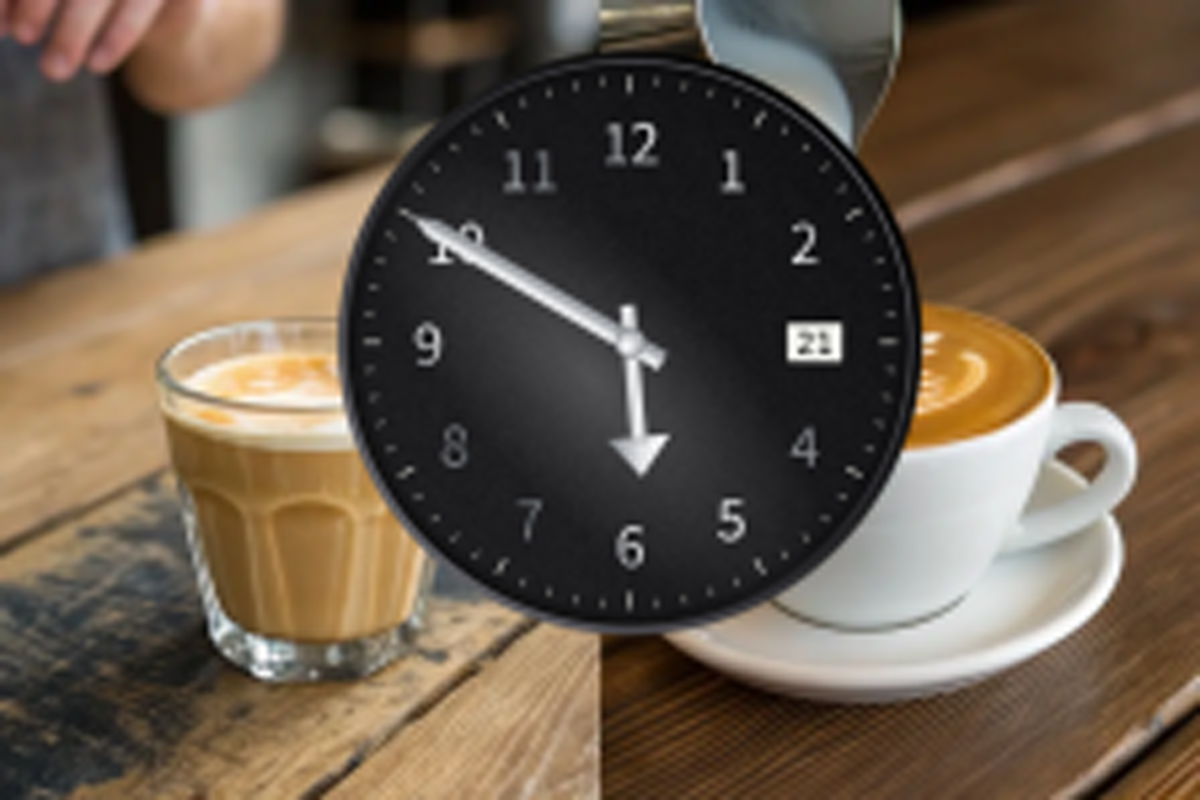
5,50
